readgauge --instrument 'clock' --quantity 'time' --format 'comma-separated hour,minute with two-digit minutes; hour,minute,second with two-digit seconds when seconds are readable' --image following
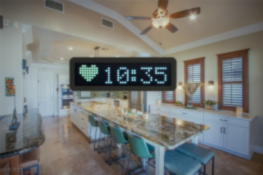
10,35
